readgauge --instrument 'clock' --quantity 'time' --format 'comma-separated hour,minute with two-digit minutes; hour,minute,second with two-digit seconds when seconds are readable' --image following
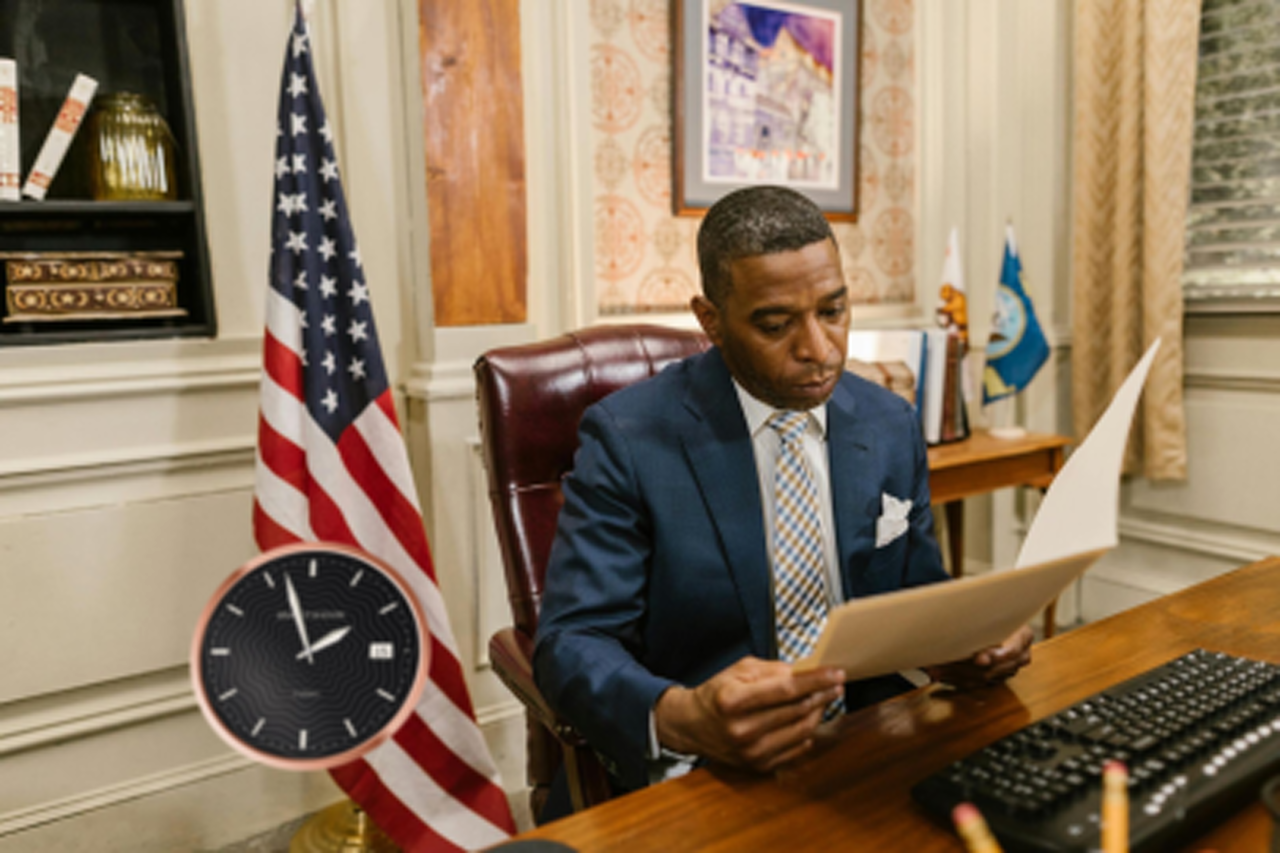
1,57
